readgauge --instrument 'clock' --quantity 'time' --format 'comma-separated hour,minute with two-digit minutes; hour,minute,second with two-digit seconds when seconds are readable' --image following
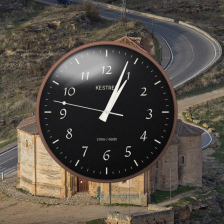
1,03,47
